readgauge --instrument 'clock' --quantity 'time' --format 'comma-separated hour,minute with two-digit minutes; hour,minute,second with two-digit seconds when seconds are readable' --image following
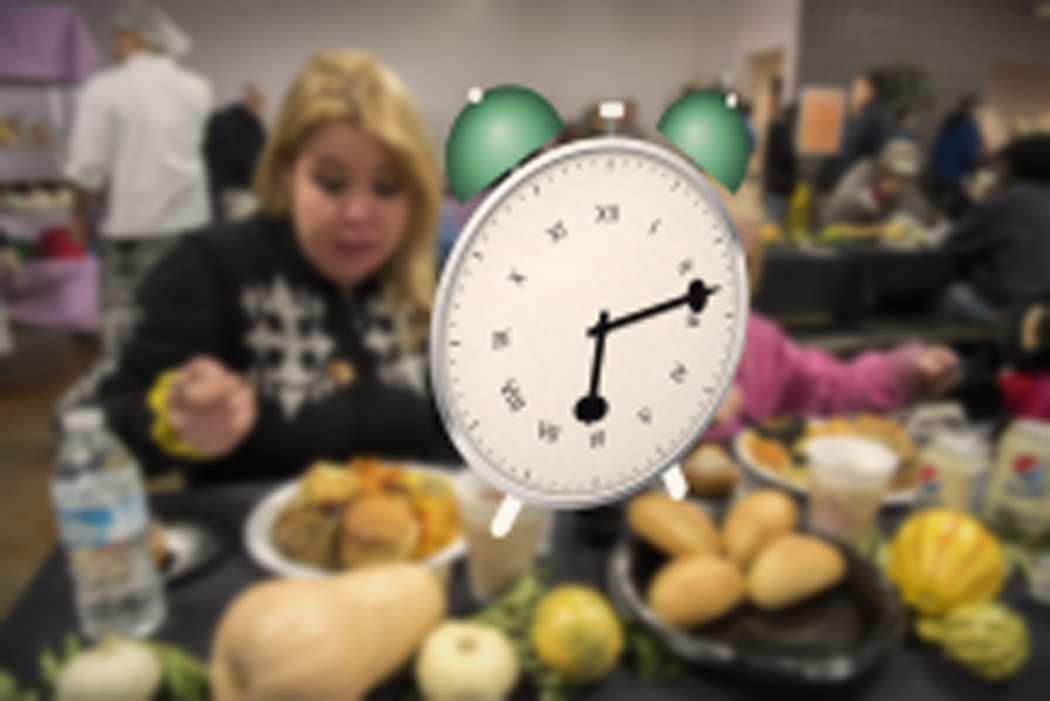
6,13
